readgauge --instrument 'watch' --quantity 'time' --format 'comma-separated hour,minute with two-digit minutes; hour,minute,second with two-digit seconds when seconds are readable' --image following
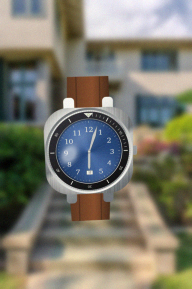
6,03
